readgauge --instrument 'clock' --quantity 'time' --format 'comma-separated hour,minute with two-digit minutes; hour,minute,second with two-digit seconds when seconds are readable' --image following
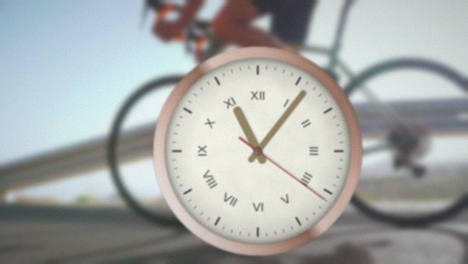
11,06,21
